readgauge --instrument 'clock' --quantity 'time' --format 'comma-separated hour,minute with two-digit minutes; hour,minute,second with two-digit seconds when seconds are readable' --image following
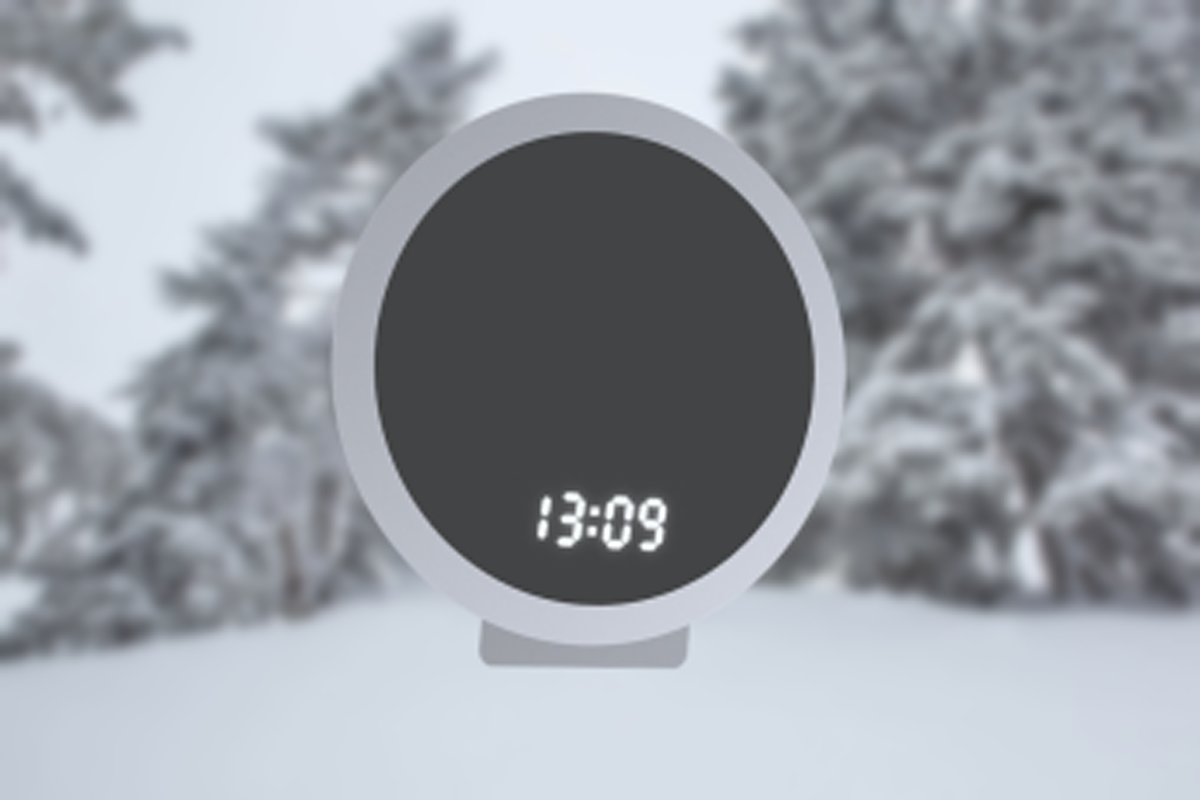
13,09
